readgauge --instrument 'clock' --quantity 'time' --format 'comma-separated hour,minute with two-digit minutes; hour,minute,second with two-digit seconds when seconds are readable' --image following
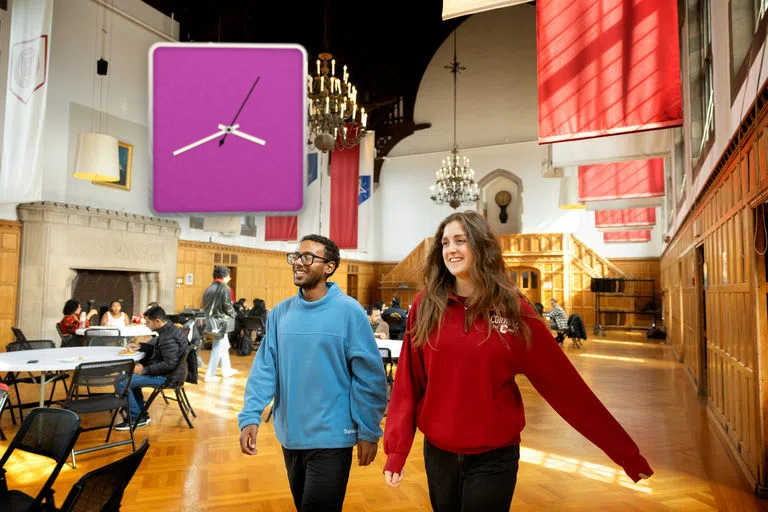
3,41,05
